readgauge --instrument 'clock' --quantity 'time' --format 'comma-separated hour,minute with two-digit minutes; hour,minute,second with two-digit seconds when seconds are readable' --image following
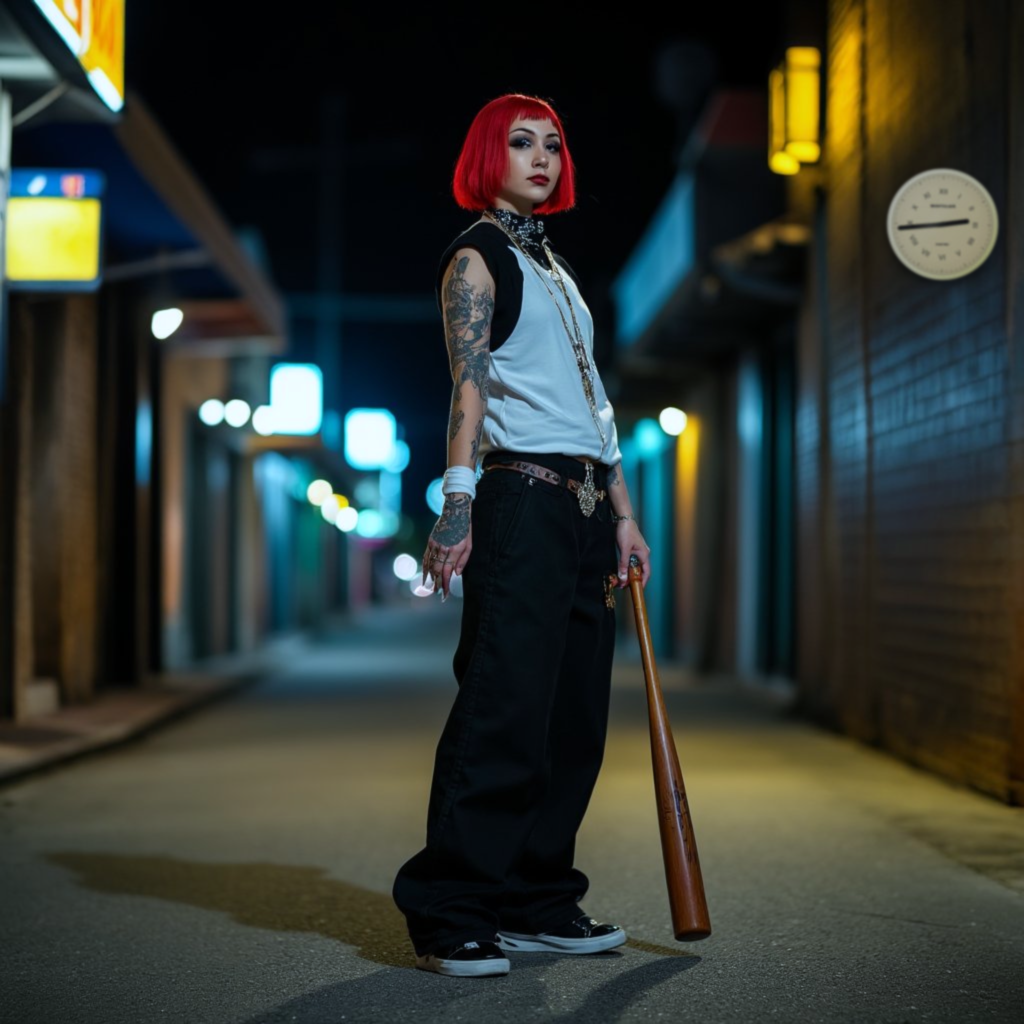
2,44
